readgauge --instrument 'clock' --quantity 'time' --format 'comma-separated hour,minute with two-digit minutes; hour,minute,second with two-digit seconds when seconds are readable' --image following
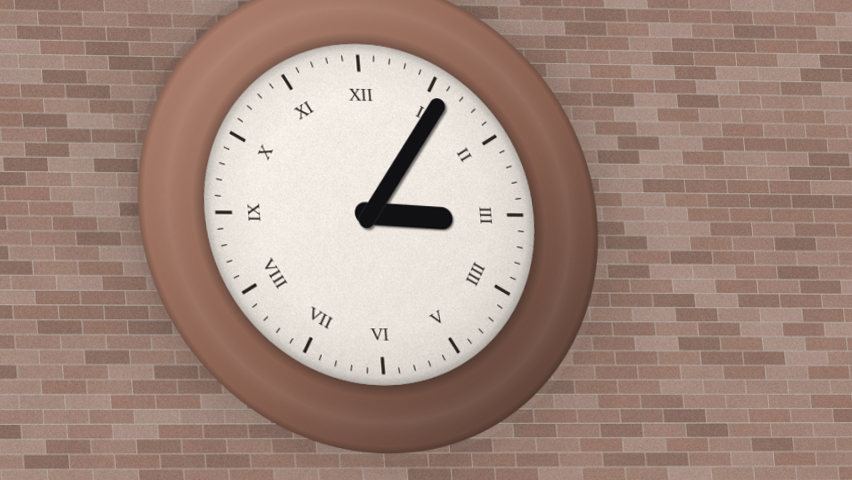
3,06
